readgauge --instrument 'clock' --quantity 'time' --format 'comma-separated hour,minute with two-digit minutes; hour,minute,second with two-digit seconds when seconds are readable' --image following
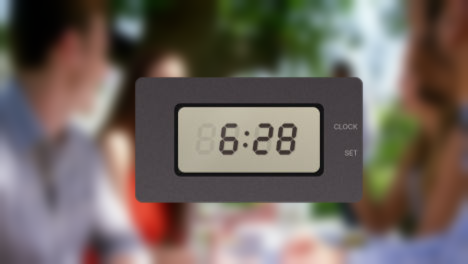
6,28
